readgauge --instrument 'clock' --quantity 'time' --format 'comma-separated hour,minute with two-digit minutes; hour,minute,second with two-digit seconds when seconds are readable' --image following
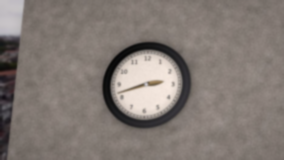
2,42
